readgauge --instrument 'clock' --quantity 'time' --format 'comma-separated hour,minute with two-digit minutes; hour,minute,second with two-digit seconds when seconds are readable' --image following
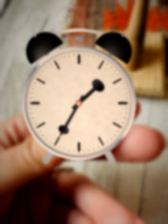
1,35
